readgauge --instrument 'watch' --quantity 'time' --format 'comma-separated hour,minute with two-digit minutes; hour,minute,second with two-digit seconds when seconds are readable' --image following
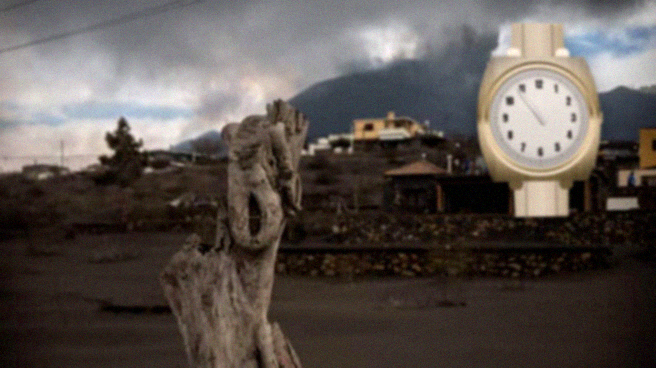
10,54
